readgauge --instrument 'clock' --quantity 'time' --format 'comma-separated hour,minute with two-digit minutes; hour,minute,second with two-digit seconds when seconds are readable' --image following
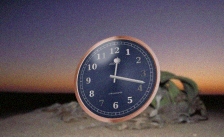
12,18
